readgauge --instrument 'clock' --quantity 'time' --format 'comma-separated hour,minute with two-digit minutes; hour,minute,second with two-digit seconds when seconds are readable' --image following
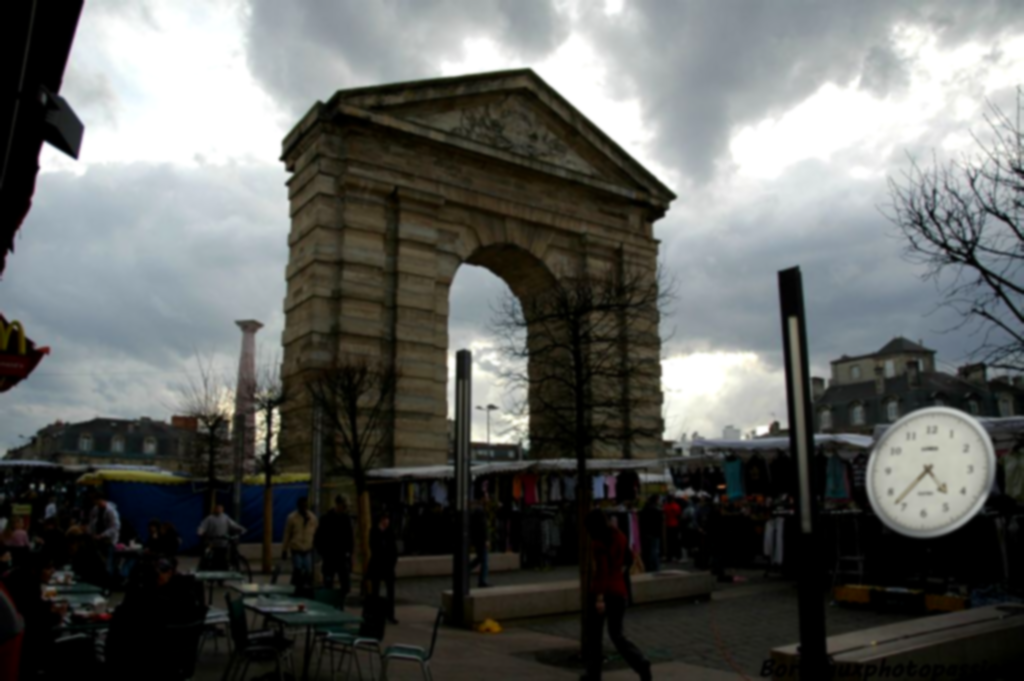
4,37
